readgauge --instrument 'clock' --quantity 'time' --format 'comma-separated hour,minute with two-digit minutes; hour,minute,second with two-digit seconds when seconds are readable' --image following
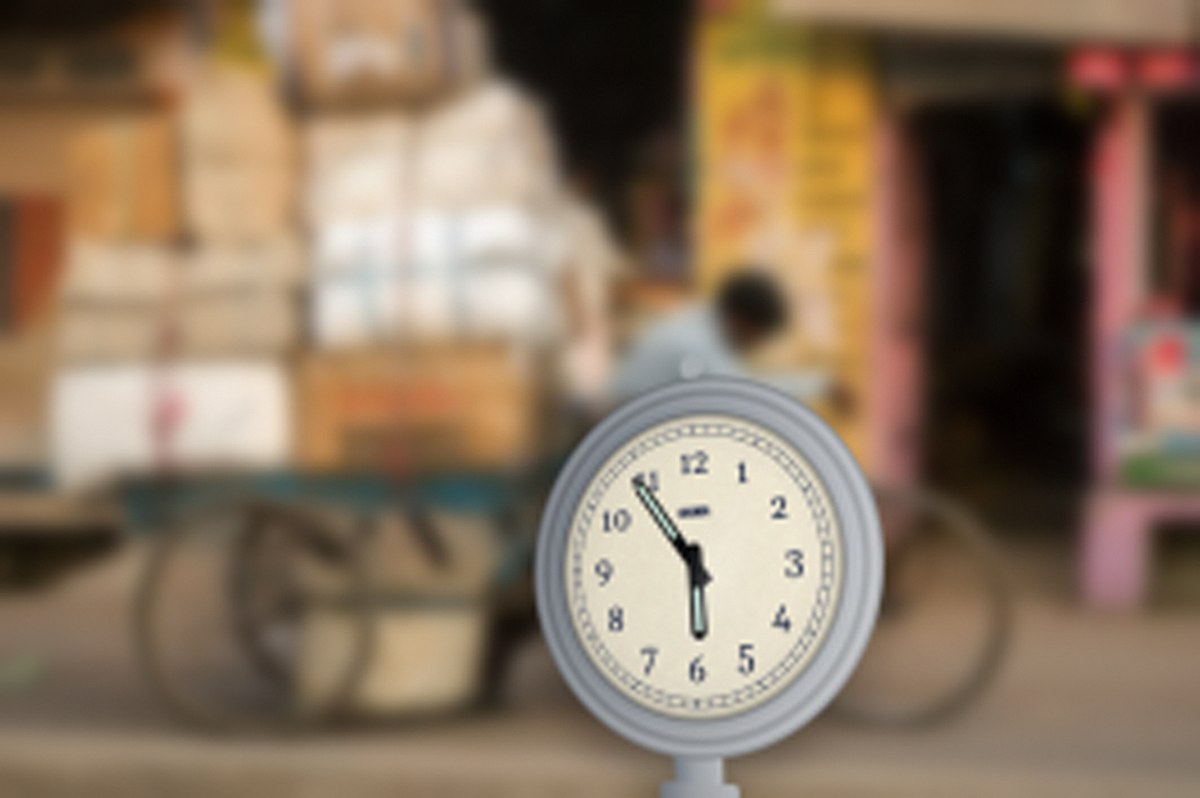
5,54
